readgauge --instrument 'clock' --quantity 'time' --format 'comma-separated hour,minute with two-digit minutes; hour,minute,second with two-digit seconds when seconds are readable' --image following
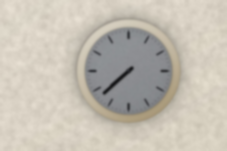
7,38
